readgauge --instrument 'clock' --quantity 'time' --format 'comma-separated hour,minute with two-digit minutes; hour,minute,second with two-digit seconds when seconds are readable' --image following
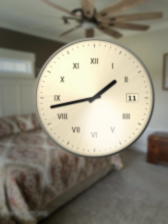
1,43
